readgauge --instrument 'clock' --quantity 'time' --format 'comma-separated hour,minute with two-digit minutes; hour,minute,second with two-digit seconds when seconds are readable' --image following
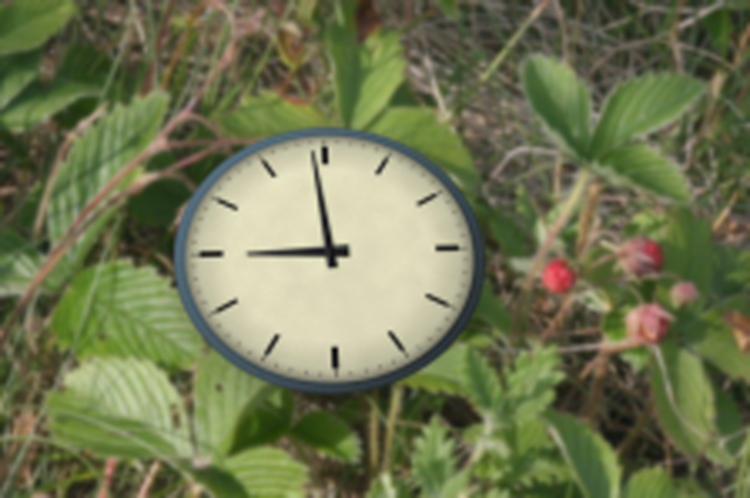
8,59
